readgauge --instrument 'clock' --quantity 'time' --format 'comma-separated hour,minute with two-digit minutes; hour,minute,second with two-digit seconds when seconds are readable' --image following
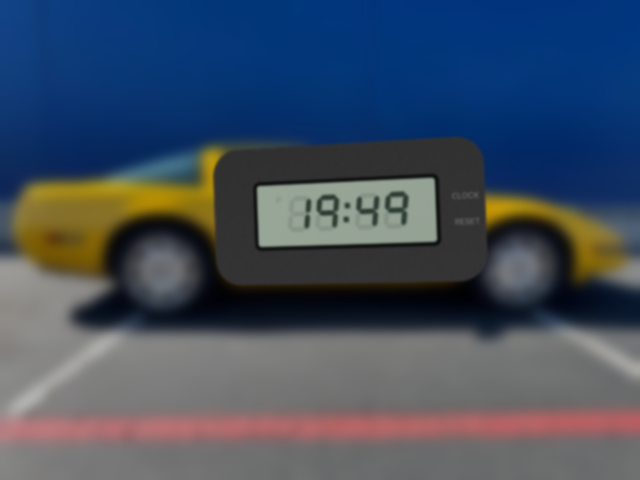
19,49
